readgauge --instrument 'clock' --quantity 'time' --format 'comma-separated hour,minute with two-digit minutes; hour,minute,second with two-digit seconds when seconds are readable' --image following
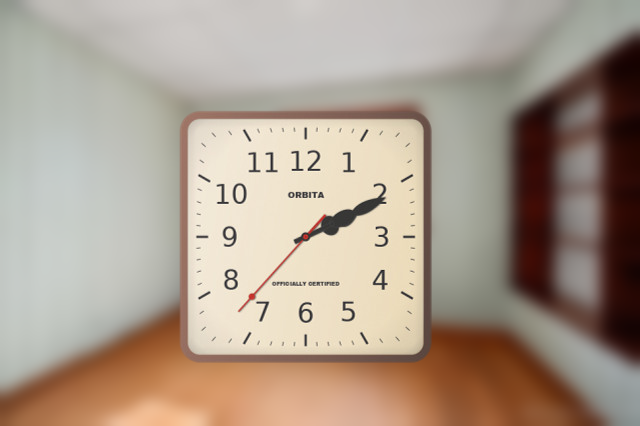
2,10,37
